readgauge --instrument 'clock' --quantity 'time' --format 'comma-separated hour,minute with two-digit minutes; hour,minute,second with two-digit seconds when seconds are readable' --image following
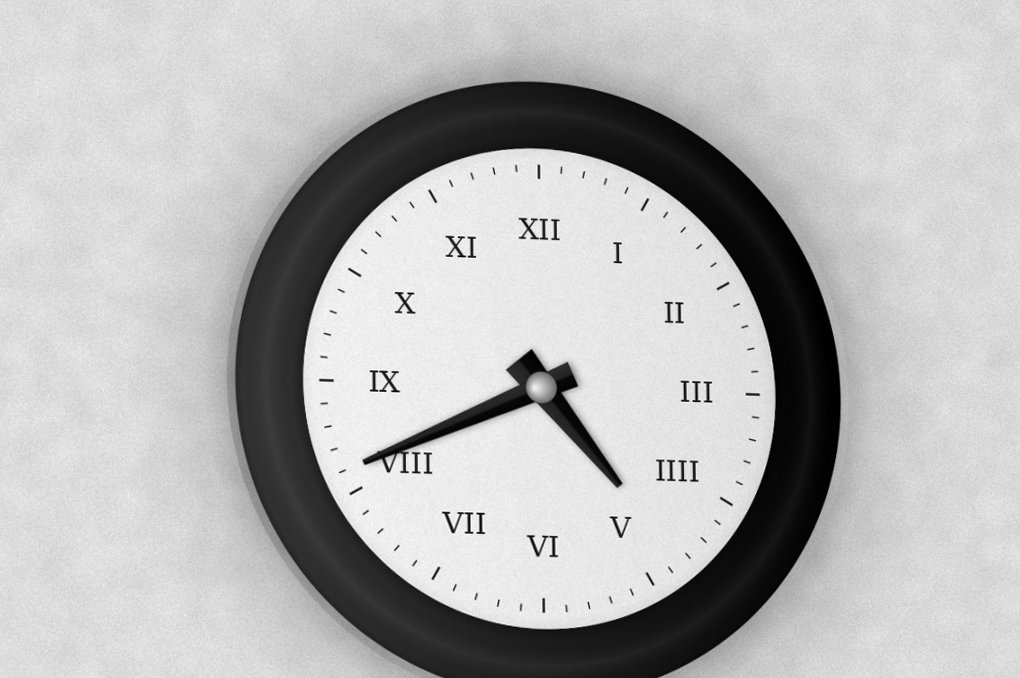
4,41
